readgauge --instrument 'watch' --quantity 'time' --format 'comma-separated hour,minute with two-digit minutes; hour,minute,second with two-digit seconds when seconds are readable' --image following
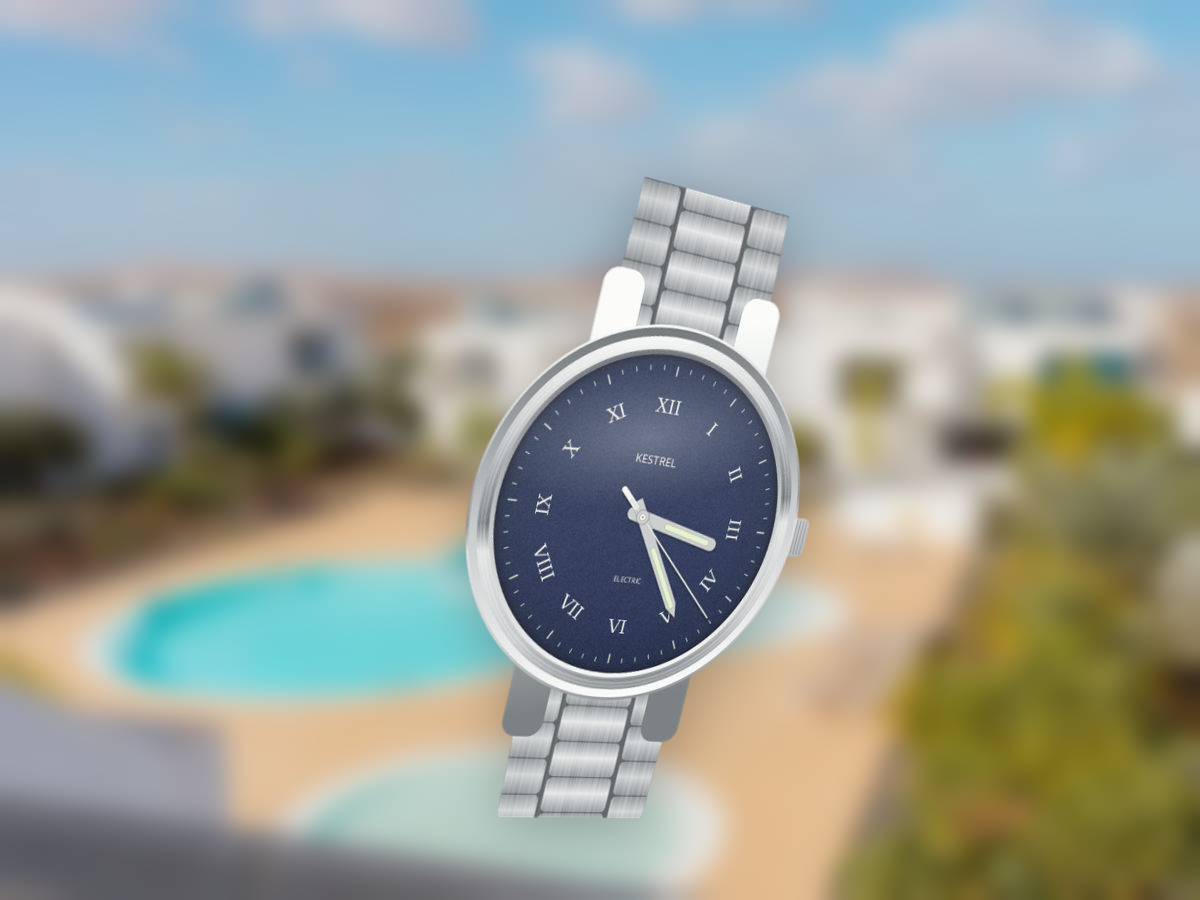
3,24,22
